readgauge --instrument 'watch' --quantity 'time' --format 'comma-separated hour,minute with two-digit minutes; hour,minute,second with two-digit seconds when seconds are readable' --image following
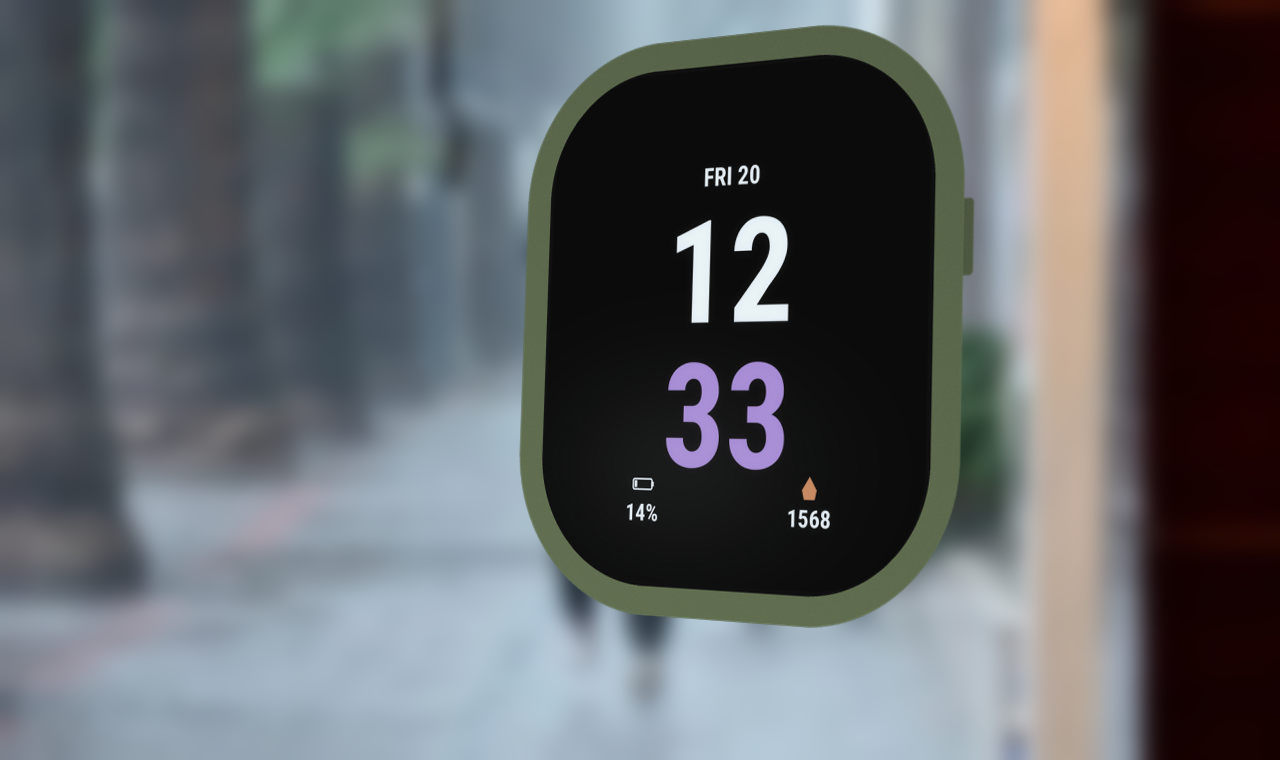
12,33
